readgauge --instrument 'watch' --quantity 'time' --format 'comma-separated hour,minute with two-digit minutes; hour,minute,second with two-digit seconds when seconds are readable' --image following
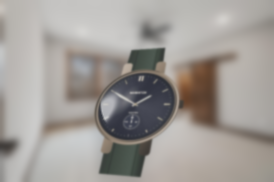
1,50
